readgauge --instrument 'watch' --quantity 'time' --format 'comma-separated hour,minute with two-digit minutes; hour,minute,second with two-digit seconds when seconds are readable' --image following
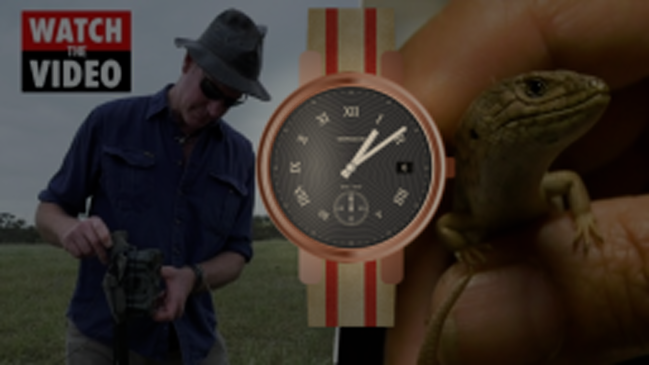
1,09
